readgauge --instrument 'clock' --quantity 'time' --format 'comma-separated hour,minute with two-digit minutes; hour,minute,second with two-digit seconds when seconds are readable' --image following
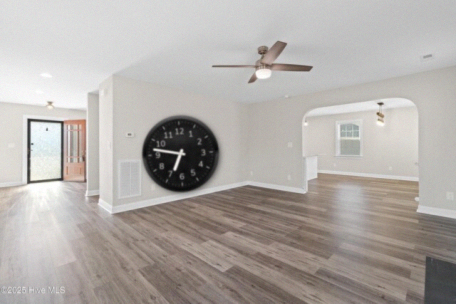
6,47
